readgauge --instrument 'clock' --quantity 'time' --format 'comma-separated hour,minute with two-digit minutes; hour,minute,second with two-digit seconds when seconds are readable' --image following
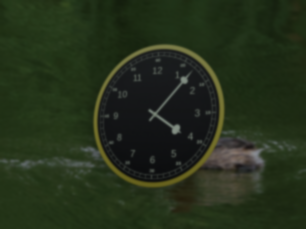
4,07
